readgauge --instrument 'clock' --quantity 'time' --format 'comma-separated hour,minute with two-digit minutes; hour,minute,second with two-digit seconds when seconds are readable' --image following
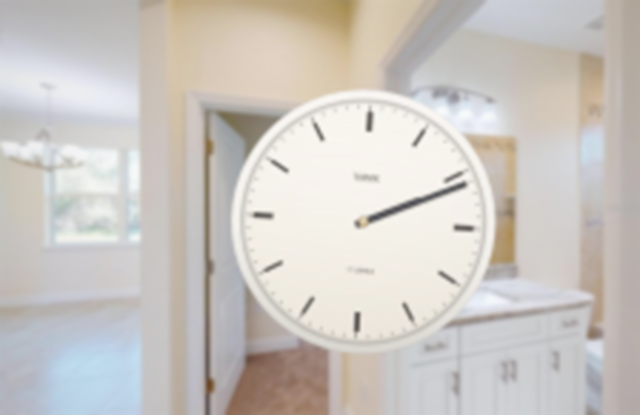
2,11
